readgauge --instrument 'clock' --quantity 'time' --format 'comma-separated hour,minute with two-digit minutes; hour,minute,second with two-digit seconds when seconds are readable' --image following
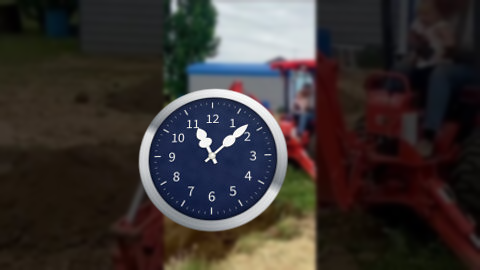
11,08
